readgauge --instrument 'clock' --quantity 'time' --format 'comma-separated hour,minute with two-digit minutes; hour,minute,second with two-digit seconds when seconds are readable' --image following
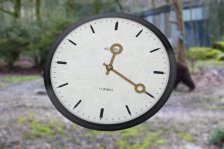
12,20
